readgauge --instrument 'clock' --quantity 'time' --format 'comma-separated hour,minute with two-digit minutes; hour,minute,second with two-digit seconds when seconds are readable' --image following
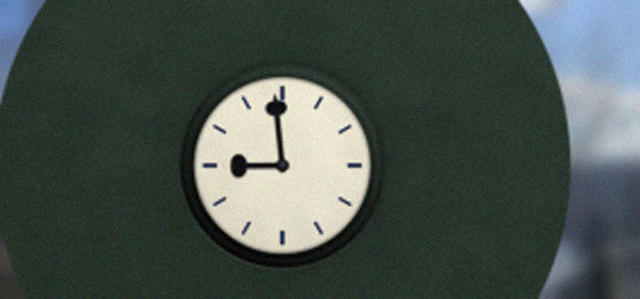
8,59
